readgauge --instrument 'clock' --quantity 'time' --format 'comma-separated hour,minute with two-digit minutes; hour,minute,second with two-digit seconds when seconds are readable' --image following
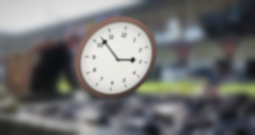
2,52
